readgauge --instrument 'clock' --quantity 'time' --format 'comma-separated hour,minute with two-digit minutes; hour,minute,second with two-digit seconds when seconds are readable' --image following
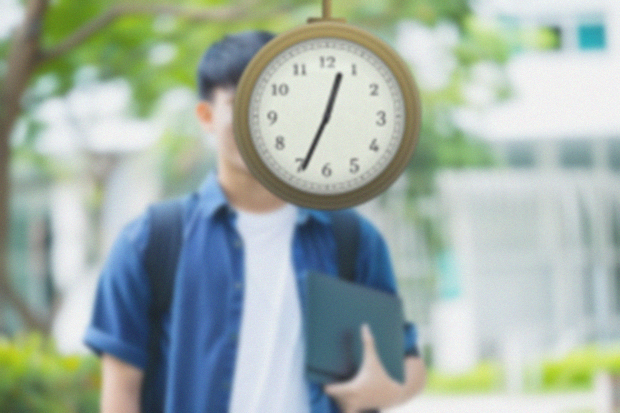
12,34
